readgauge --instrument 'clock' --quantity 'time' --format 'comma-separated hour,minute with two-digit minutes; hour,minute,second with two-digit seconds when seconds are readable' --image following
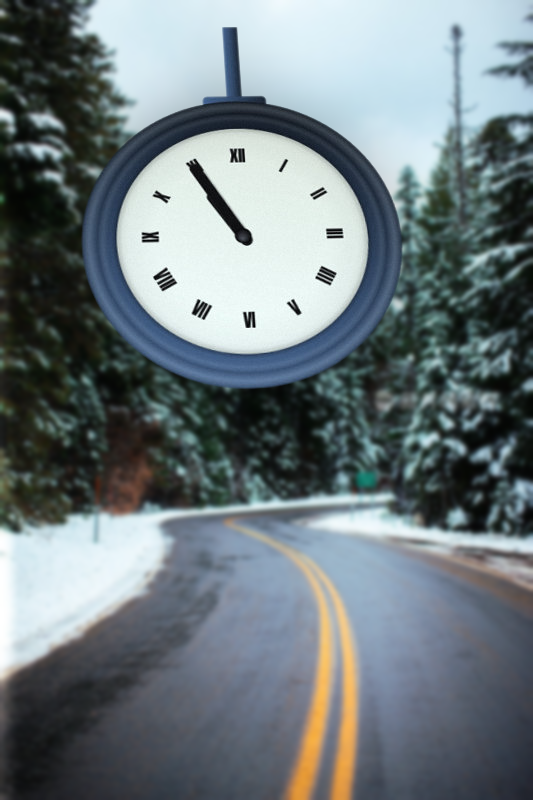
10,55
